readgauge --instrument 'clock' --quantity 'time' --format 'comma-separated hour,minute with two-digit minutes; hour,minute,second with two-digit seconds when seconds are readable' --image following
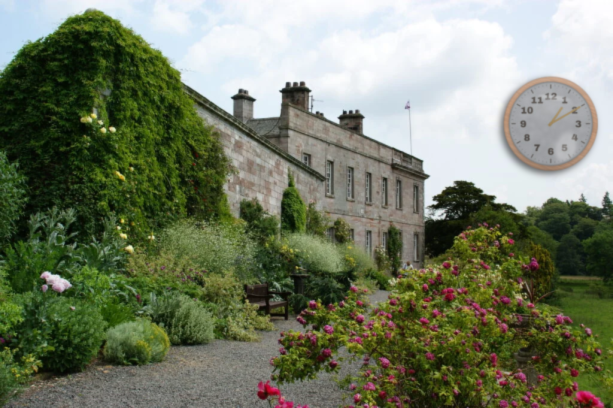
1,10
